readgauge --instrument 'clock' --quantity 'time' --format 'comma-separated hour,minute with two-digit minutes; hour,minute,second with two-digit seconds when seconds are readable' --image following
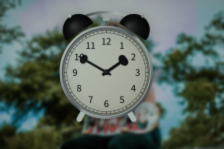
1,50
